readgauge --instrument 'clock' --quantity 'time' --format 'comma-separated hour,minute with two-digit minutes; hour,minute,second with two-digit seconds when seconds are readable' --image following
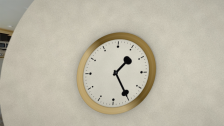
1,25
